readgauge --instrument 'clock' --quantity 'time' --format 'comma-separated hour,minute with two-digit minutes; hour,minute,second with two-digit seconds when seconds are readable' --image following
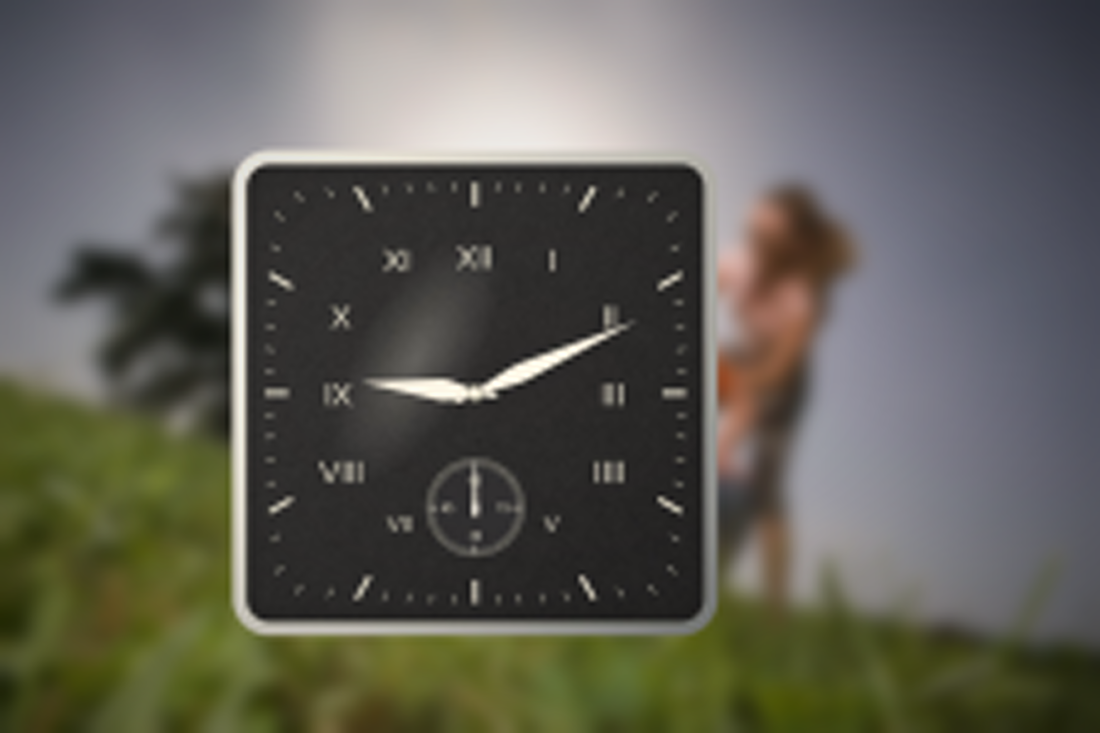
9,11
